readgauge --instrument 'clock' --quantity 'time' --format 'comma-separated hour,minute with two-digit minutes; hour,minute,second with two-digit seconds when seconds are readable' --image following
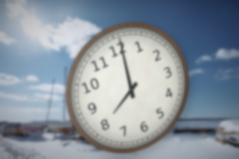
8,01
